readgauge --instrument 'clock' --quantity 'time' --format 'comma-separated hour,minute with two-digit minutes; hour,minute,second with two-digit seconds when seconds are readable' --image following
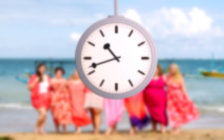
10,42
